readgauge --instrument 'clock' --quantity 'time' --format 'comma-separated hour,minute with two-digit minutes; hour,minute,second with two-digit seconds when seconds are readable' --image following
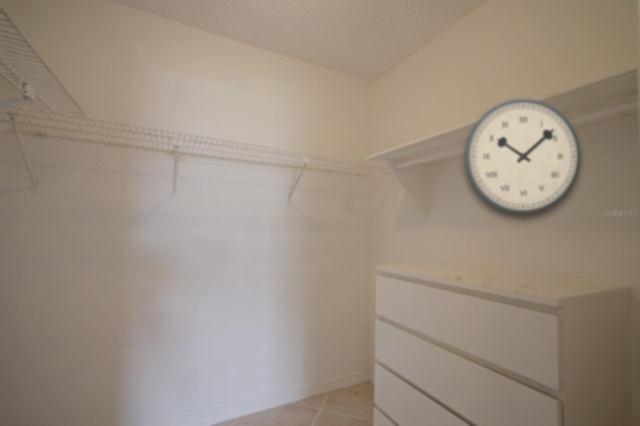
10,08
